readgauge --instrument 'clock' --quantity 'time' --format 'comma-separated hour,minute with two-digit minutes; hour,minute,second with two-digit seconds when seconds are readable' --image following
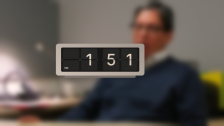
1,51
